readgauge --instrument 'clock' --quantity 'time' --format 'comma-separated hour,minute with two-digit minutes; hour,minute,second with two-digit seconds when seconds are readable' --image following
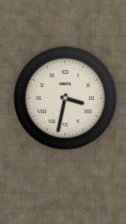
3,32
